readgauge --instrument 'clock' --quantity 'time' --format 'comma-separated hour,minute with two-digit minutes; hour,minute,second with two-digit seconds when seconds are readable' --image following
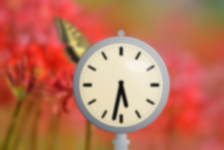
5,32
